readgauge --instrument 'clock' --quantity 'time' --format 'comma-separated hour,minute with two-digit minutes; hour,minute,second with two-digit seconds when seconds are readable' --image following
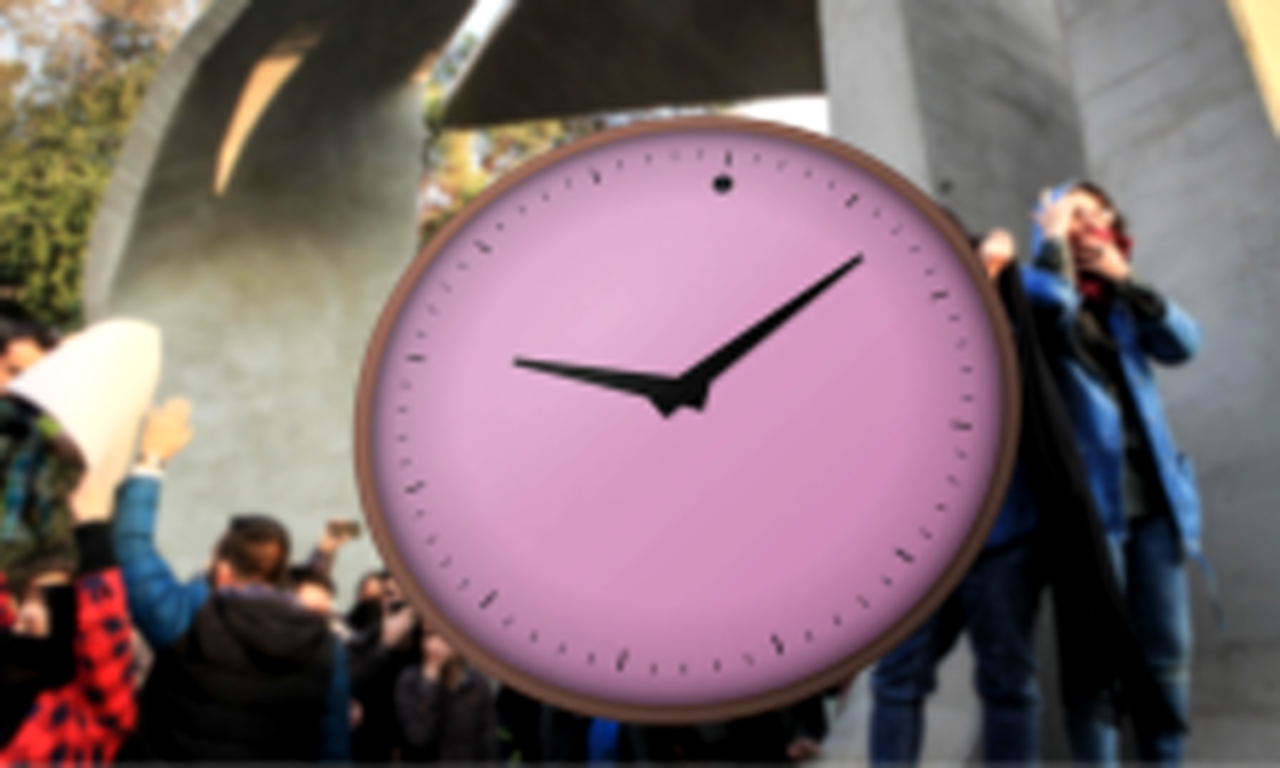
9,07
